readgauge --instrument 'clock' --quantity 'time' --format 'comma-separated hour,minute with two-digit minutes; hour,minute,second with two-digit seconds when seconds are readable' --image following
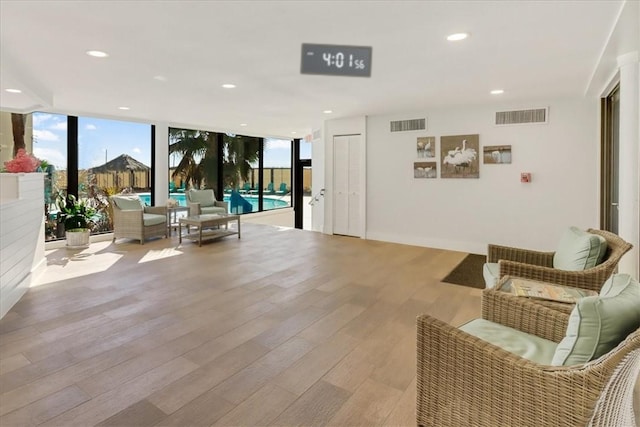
4,01
